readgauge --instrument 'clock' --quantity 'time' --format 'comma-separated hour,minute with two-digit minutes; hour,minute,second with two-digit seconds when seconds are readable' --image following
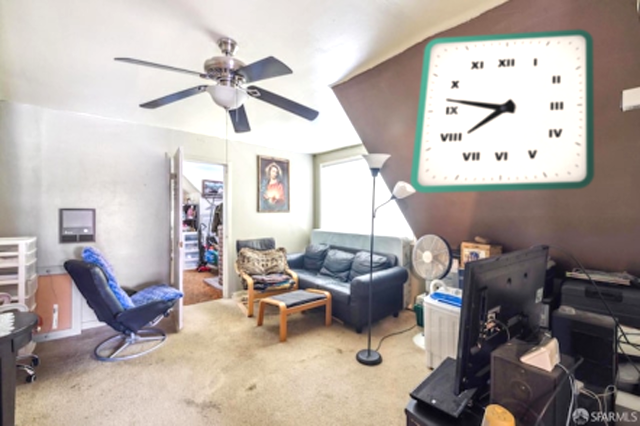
7,47
